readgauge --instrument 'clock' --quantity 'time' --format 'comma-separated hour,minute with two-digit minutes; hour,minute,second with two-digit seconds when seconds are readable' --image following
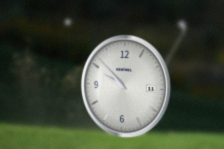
9,52
